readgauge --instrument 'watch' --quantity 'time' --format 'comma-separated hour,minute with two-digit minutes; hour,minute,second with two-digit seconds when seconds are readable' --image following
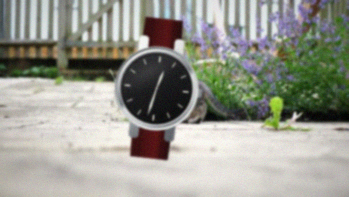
12,32
